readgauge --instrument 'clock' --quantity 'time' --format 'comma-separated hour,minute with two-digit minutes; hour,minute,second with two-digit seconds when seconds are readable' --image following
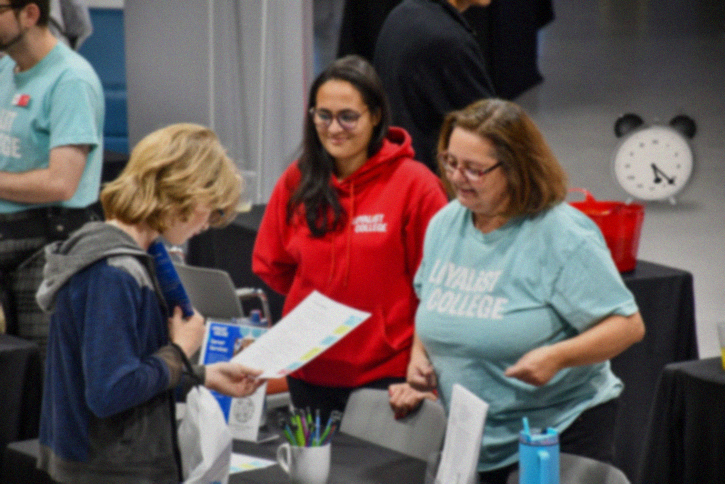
5,22
